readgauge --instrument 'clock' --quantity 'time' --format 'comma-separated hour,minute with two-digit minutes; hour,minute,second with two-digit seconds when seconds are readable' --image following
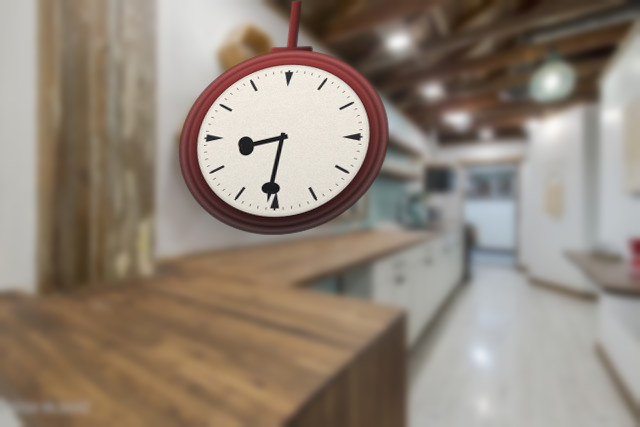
8,31
